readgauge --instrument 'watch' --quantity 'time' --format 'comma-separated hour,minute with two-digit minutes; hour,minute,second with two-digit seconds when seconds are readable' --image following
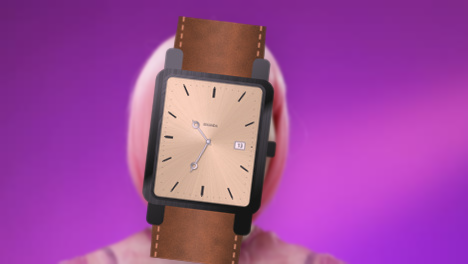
10,34
